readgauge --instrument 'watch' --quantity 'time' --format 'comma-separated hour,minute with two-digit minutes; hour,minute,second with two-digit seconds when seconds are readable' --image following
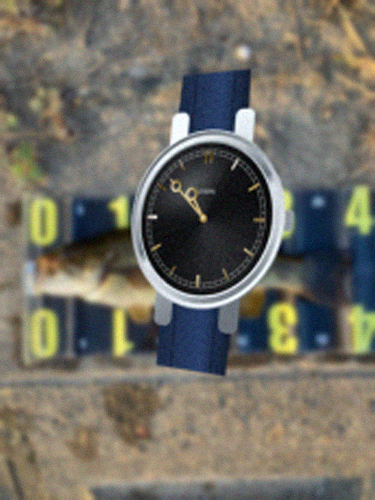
10,52
